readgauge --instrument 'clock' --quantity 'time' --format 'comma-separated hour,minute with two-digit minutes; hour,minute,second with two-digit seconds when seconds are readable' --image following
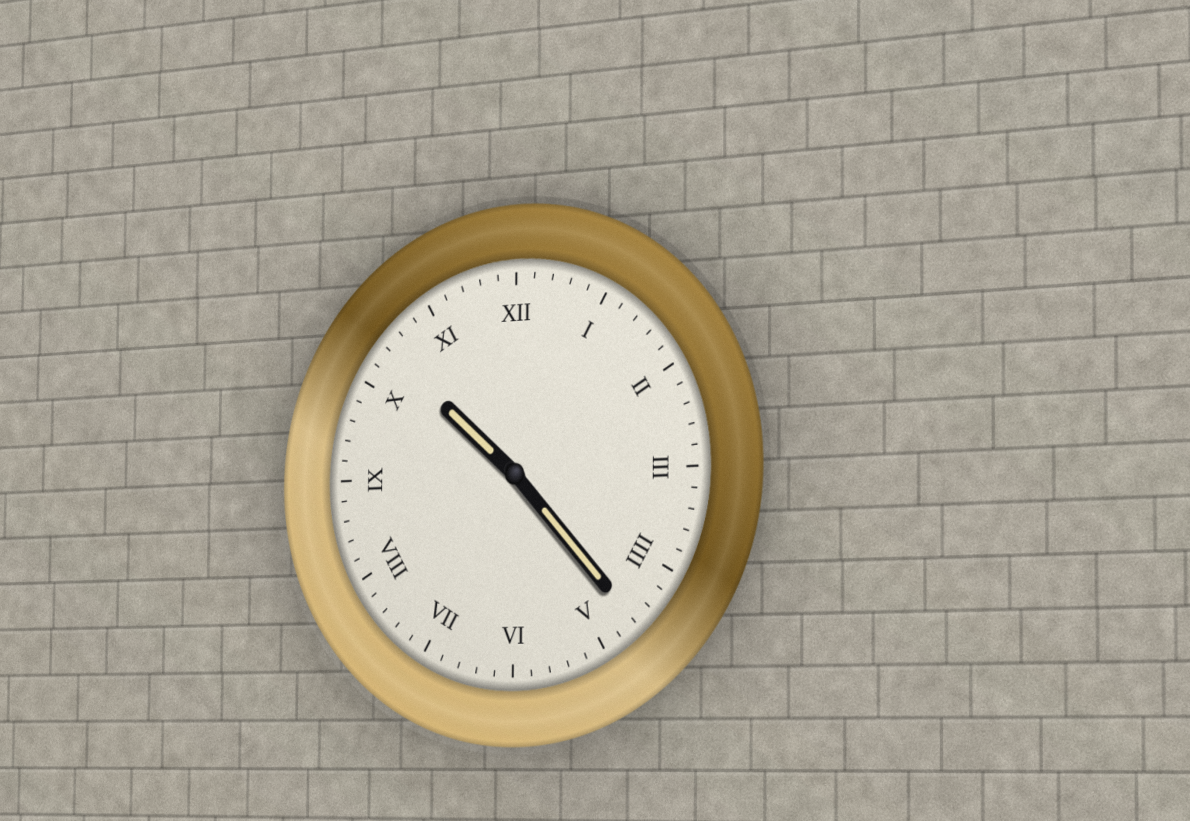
10,23
